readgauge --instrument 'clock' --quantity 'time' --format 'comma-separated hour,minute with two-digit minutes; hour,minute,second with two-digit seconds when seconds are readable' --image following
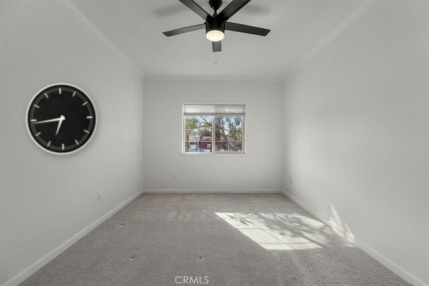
6,44
